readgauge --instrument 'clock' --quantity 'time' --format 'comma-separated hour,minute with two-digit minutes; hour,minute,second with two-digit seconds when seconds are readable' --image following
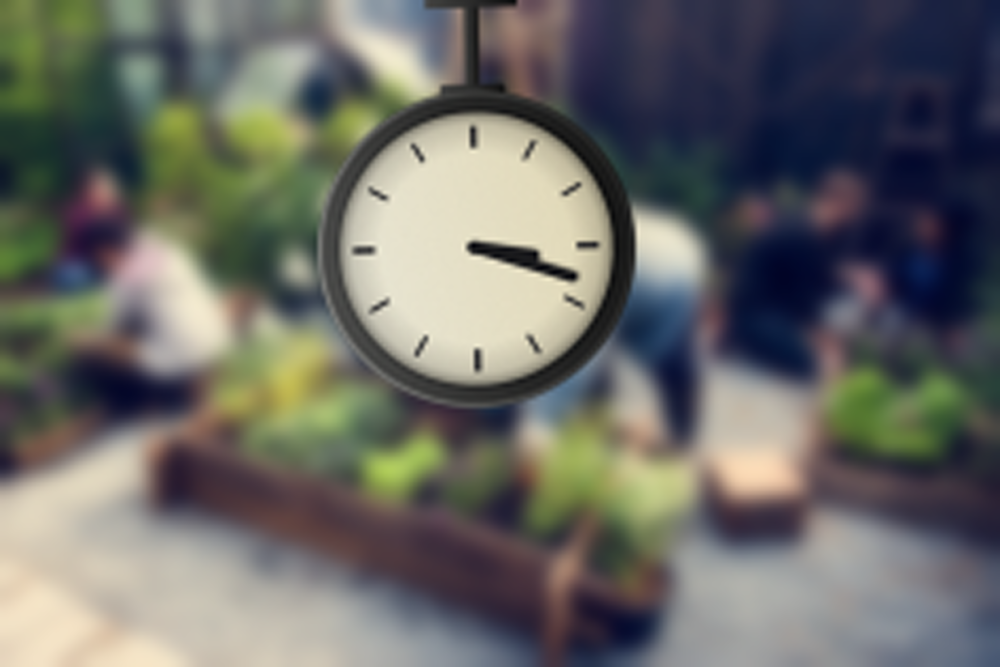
3,18
